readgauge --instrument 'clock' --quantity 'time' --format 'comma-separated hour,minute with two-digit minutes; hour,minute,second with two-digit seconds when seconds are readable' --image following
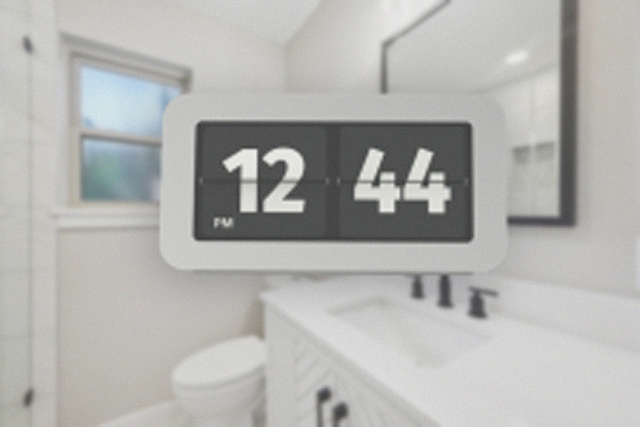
12,44
